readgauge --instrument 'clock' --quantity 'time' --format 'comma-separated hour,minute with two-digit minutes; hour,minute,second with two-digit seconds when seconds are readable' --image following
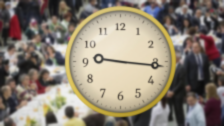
9,16
